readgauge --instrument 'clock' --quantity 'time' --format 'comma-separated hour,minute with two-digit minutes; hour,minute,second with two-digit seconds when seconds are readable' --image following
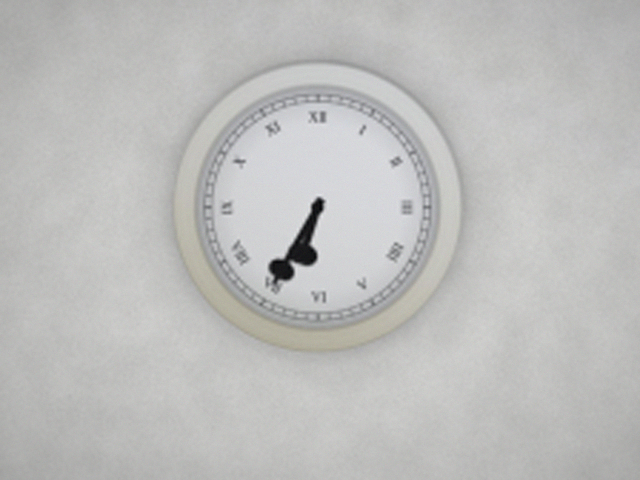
6,35
